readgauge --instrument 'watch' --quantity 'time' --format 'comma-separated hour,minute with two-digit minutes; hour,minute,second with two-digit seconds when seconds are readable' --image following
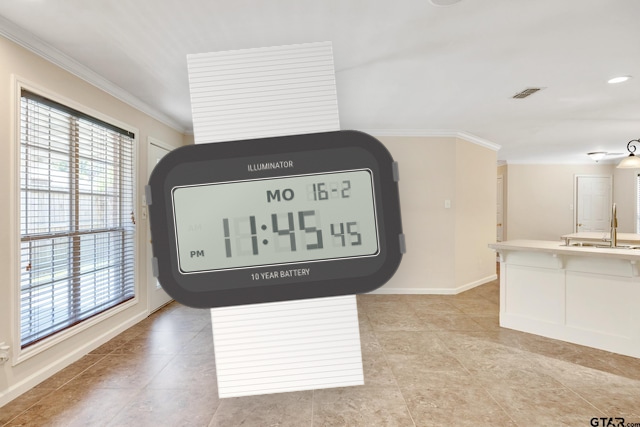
11,45,45
